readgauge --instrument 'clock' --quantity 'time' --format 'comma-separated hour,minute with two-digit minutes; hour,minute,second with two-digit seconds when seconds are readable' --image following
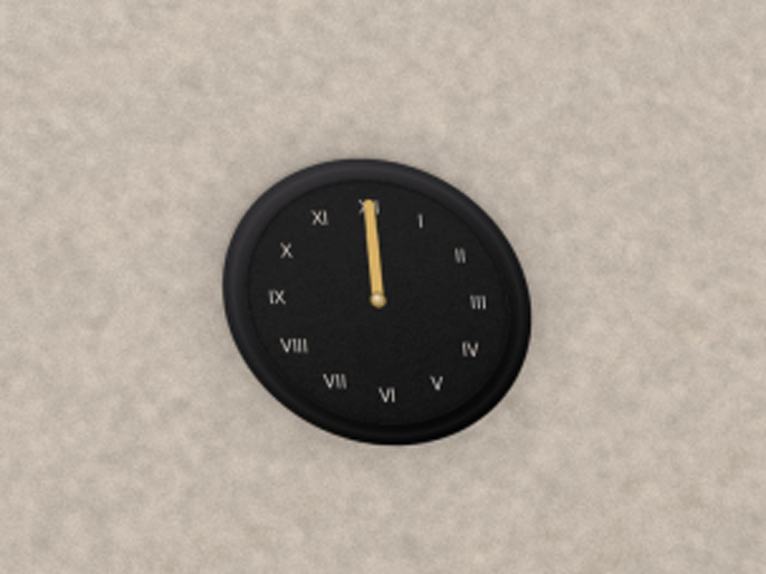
12,00
